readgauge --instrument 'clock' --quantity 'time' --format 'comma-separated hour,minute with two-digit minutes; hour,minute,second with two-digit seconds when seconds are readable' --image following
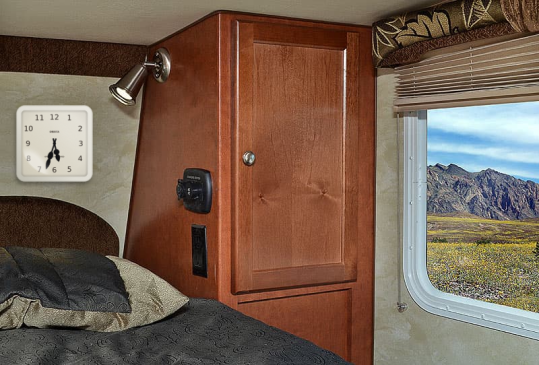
5,33
